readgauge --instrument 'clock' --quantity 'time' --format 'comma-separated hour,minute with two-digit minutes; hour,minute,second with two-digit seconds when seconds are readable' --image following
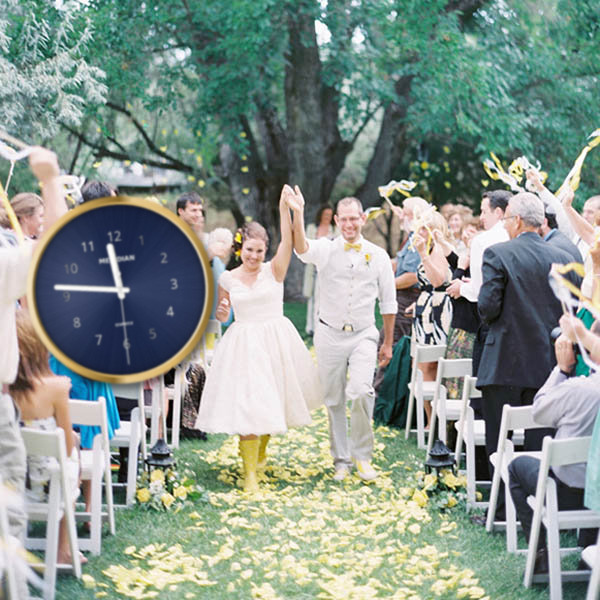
11,46,30
